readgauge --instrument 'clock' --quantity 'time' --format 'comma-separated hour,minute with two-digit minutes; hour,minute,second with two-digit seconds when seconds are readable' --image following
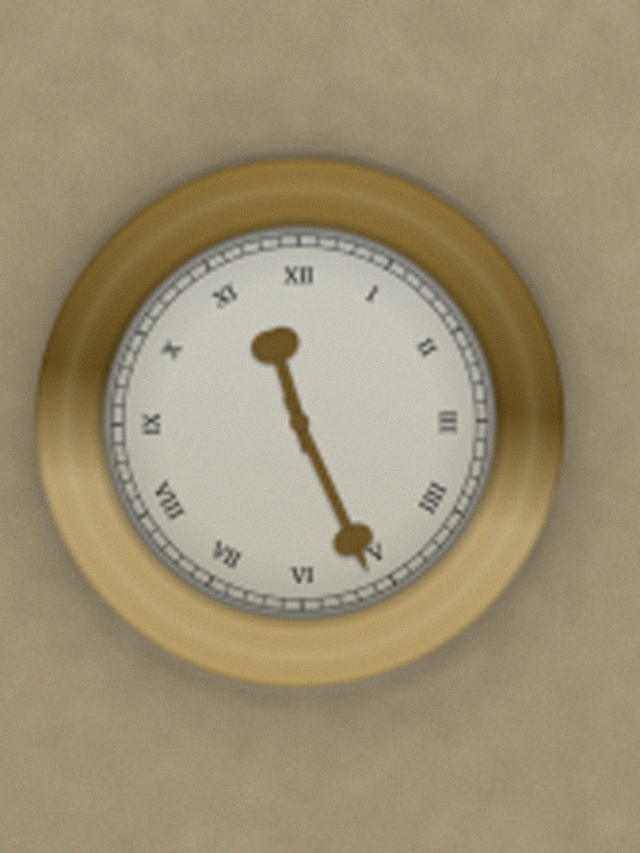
11,26
